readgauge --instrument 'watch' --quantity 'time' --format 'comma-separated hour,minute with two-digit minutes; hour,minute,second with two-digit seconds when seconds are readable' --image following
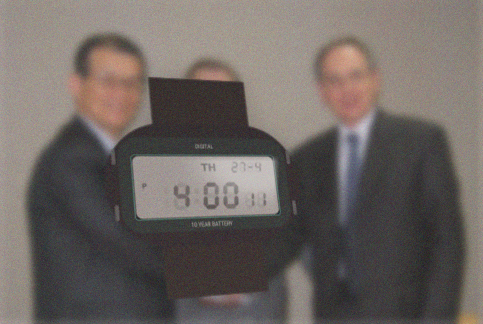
4,00,11
